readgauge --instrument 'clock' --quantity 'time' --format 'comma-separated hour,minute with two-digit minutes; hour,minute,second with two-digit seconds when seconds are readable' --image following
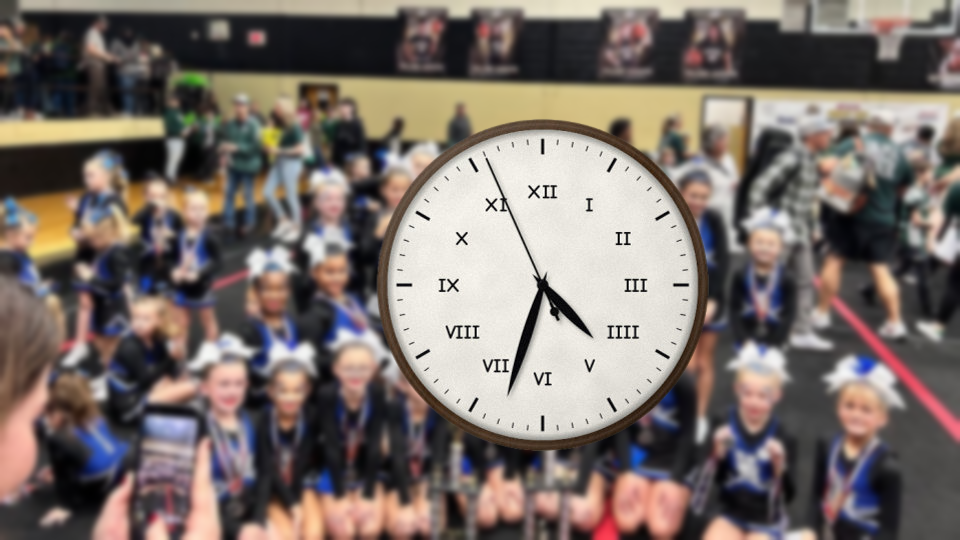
4,32,56
